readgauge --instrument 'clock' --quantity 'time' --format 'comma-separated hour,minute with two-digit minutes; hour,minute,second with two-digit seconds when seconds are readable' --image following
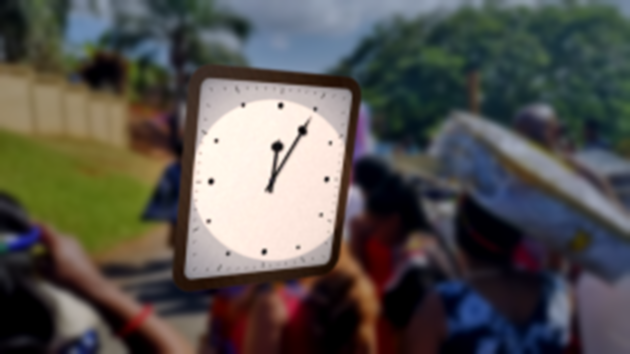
12,05
